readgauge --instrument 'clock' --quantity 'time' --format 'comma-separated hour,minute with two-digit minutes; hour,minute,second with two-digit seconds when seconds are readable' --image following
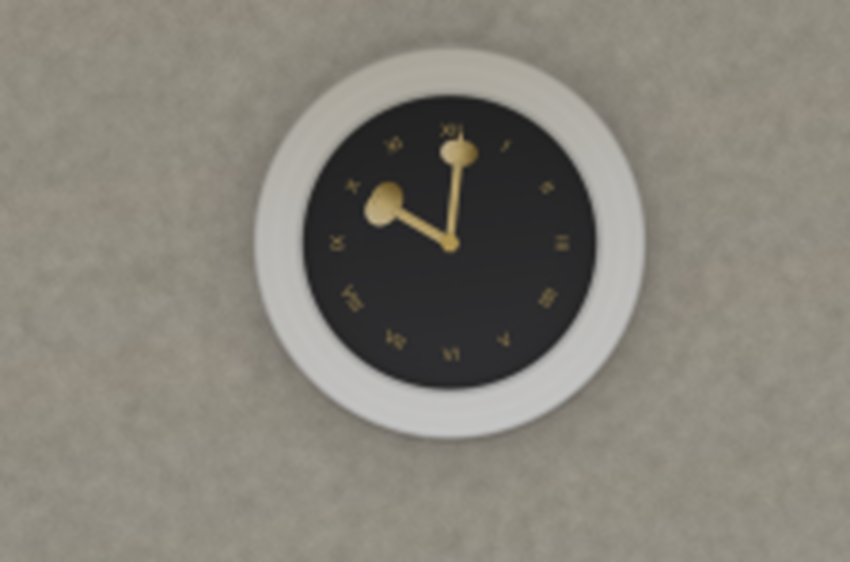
10,01
